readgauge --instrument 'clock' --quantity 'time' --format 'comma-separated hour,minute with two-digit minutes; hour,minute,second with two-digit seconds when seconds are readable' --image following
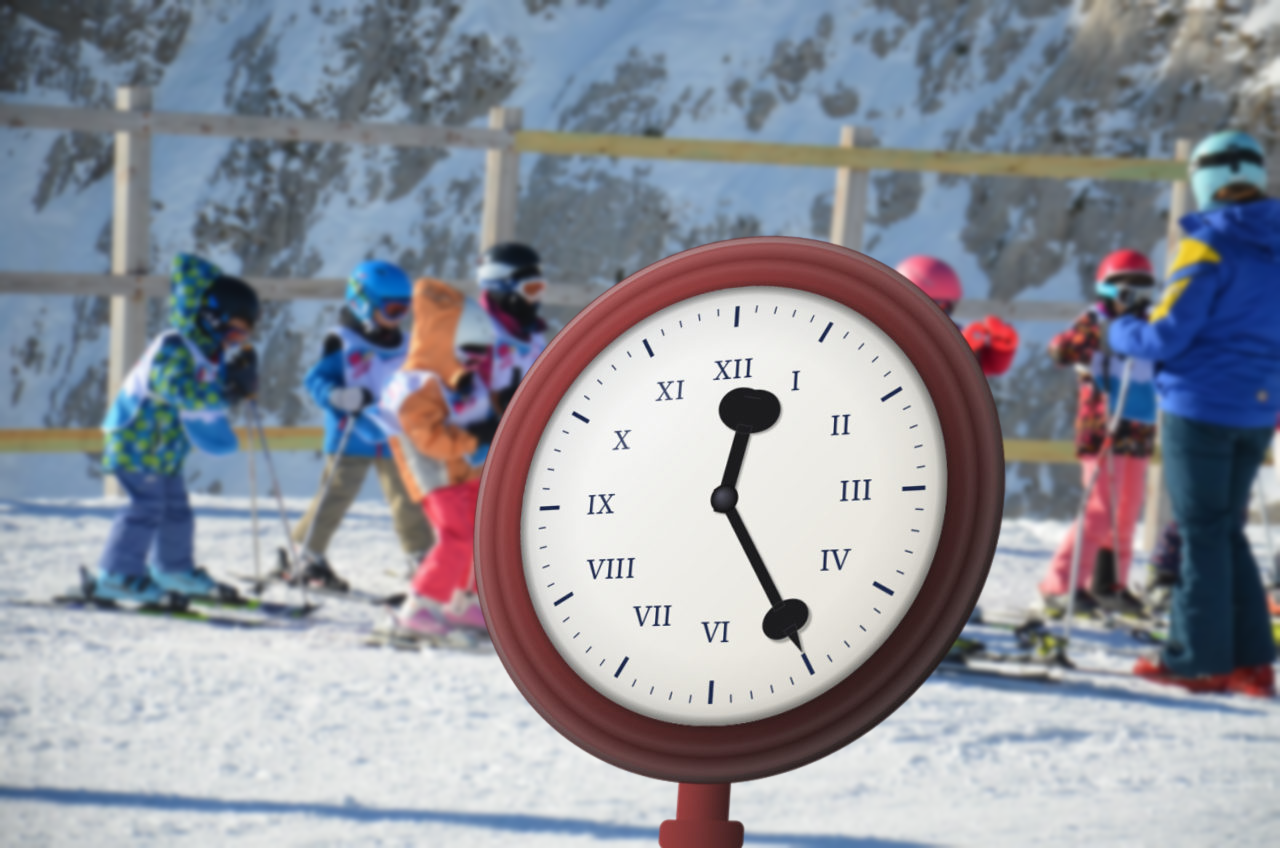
12,25
